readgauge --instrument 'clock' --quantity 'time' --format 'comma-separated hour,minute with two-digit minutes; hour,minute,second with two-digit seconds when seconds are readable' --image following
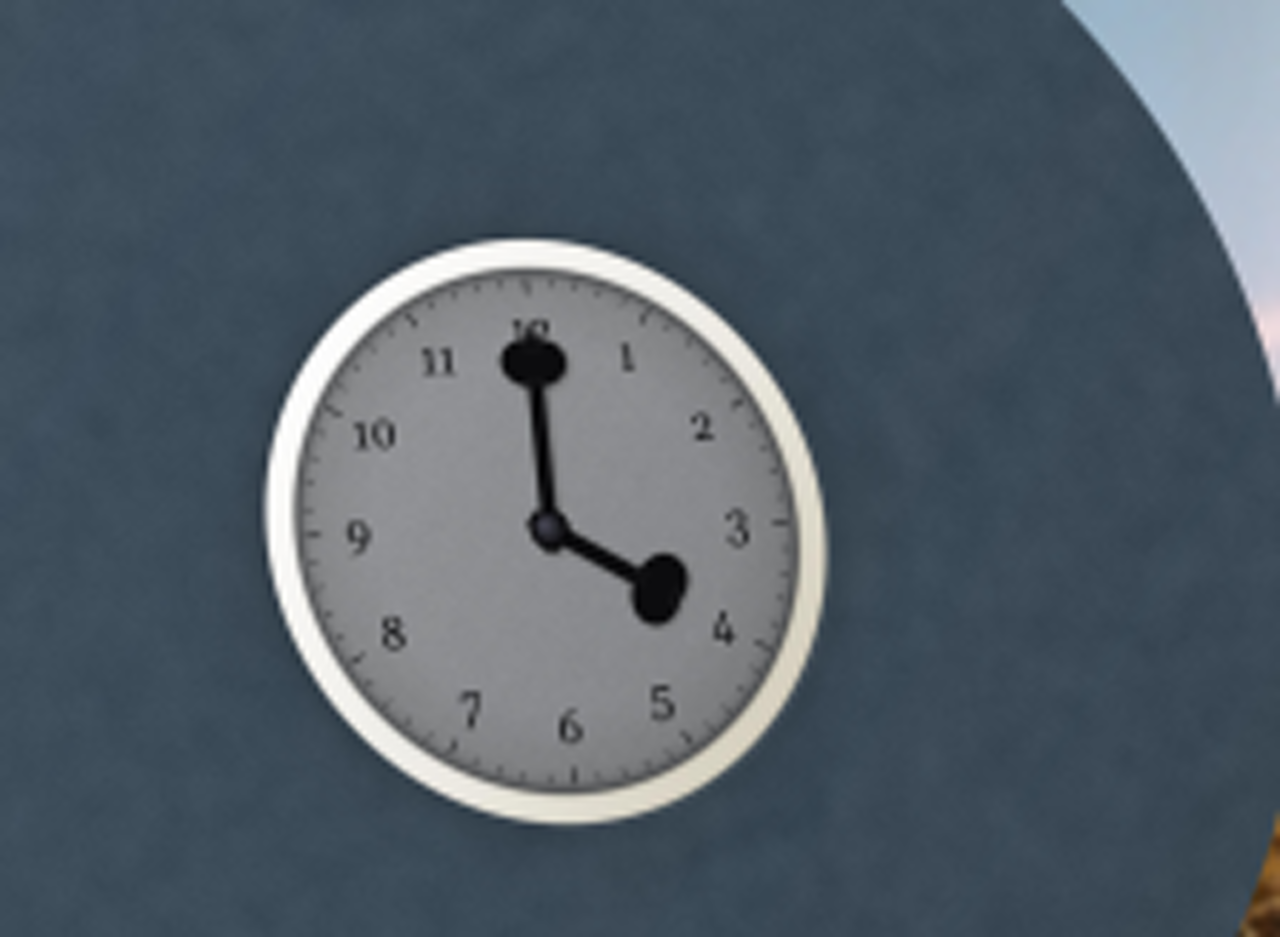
4,00
